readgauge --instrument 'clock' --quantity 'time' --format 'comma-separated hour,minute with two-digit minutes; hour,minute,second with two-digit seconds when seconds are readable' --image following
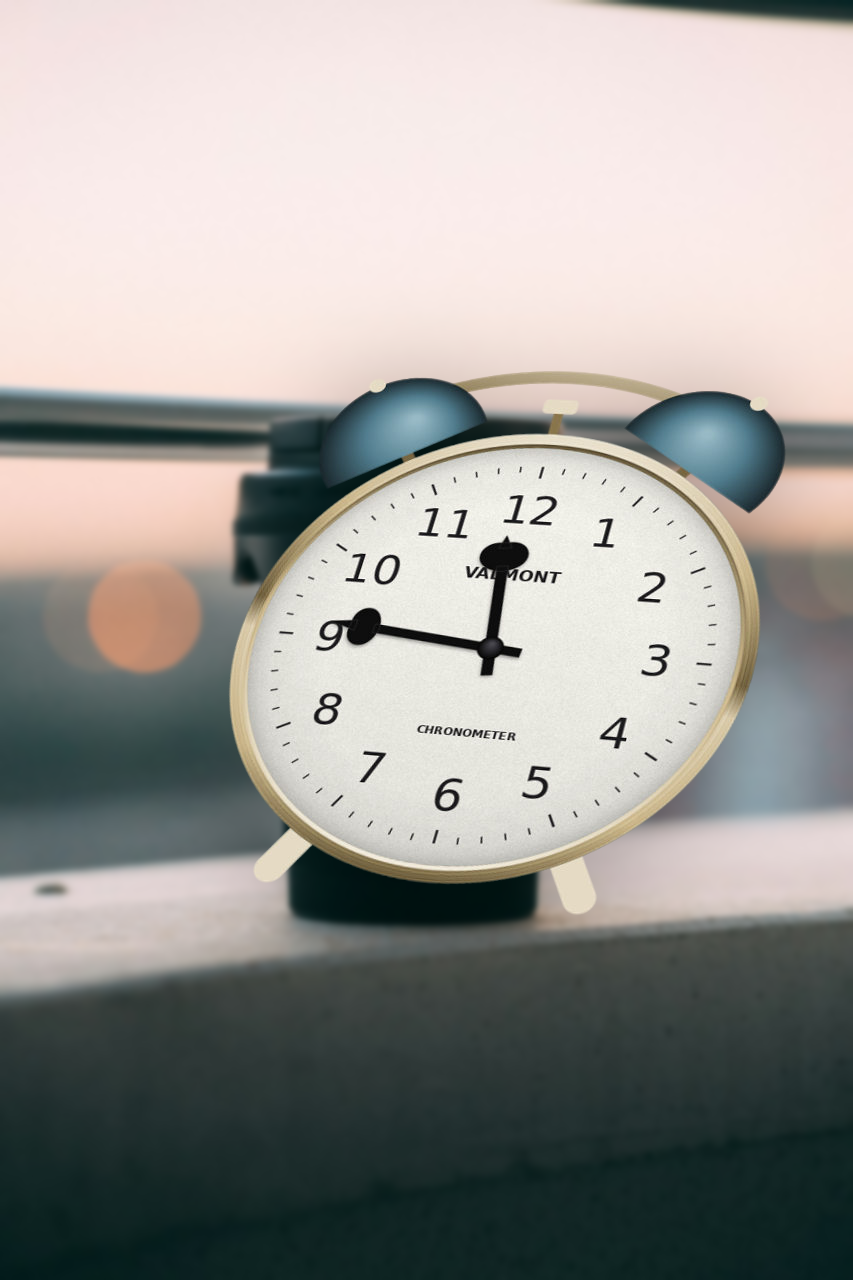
11,46
